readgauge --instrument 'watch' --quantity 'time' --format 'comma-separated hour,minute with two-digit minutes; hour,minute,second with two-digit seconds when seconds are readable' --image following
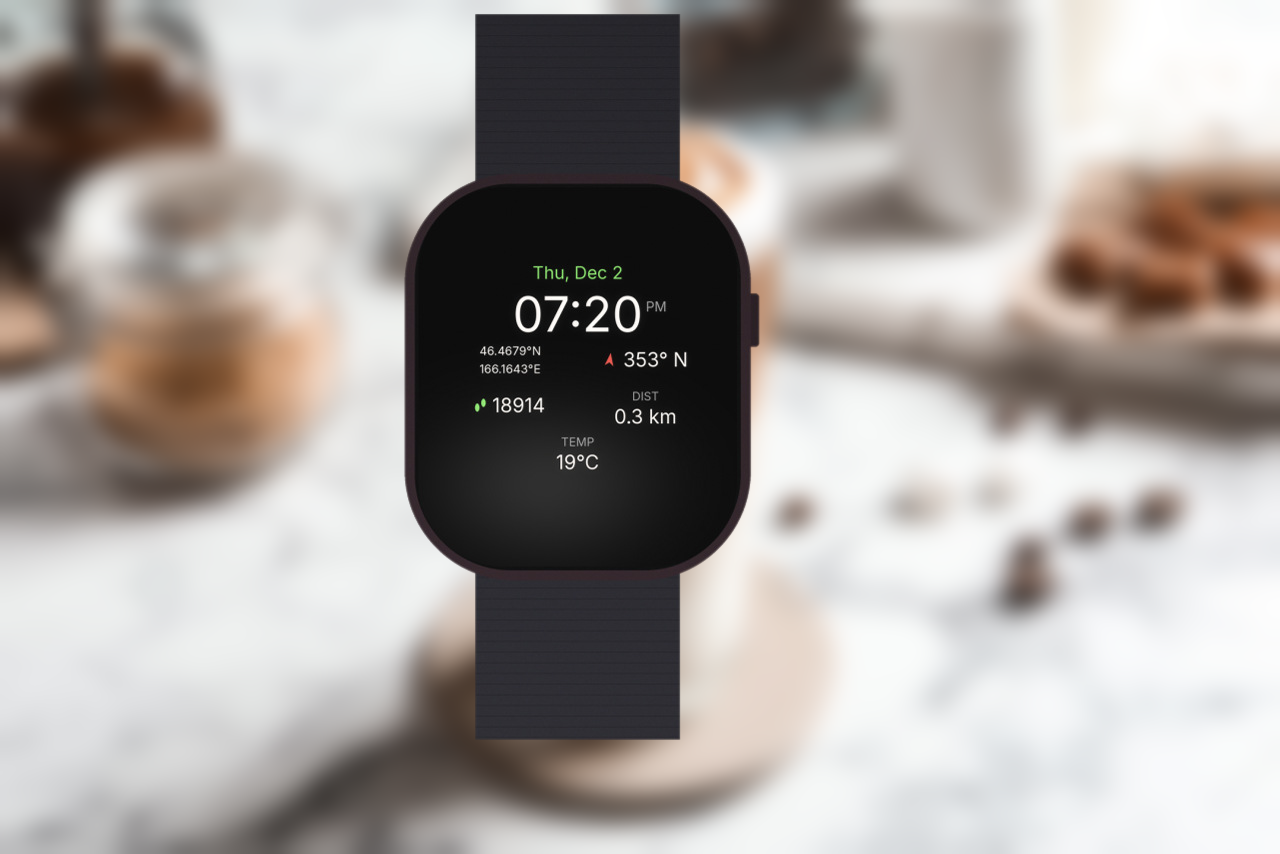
7,20
